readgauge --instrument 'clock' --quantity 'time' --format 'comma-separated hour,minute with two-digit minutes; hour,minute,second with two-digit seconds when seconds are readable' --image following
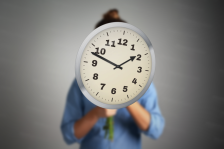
1,48
